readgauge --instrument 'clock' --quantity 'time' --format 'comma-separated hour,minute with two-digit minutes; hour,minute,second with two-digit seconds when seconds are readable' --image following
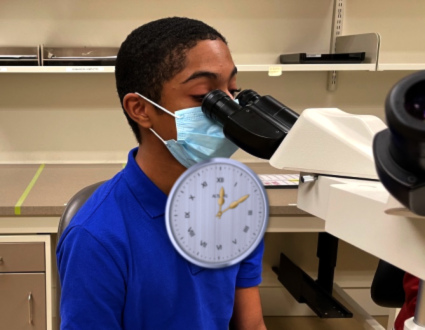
12,10
